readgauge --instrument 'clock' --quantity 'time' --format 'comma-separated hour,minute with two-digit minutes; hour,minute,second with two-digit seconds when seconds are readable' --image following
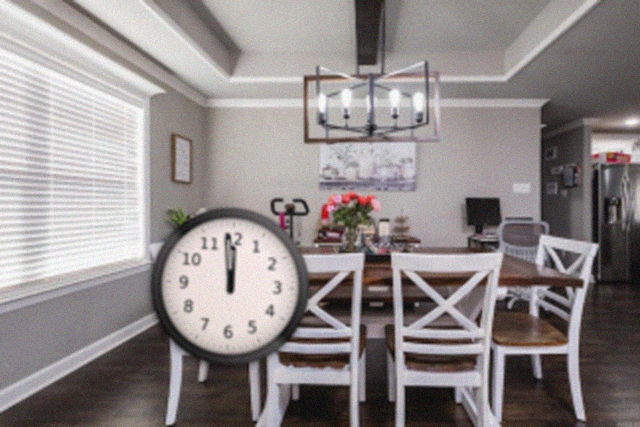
11,59
